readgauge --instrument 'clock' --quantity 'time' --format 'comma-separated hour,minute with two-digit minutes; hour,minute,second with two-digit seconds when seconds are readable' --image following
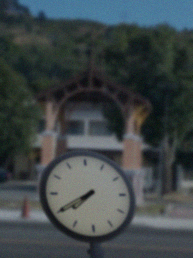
7,40
